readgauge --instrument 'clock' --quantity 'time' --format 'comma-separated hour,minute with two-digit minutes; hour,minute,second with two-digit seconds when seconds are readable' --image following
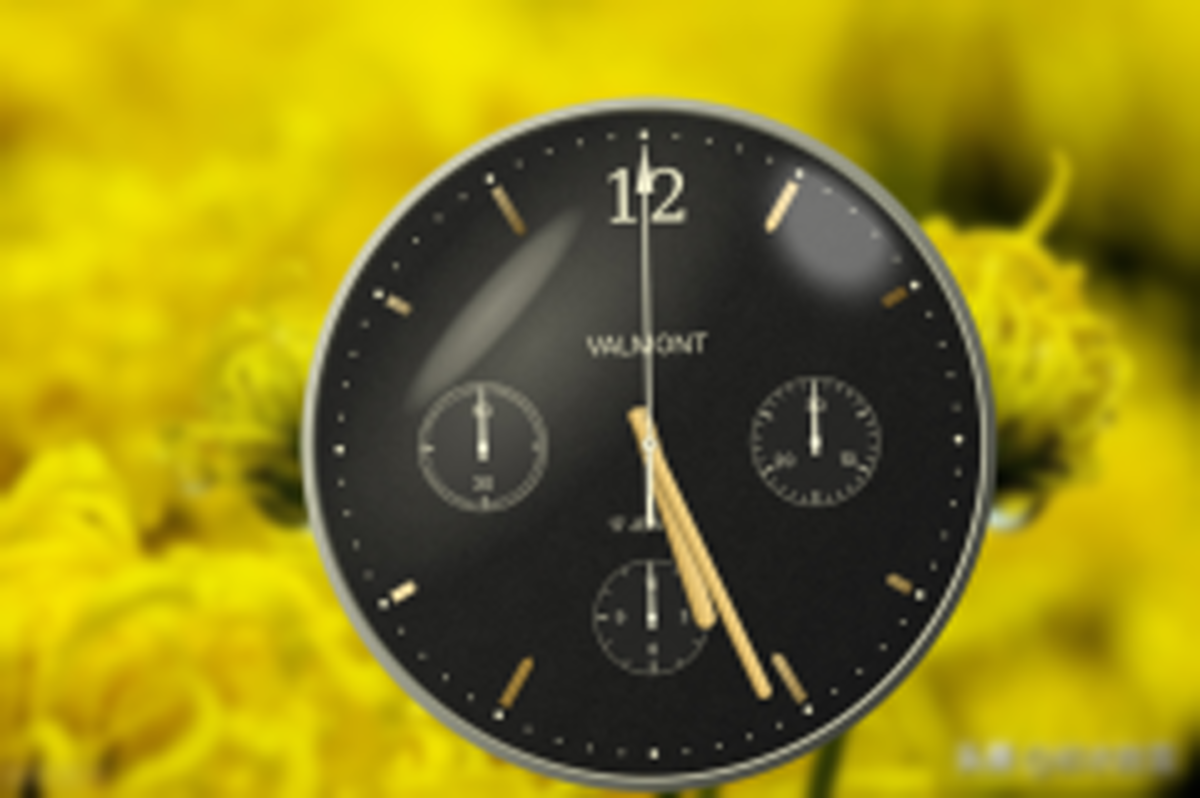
5,26
